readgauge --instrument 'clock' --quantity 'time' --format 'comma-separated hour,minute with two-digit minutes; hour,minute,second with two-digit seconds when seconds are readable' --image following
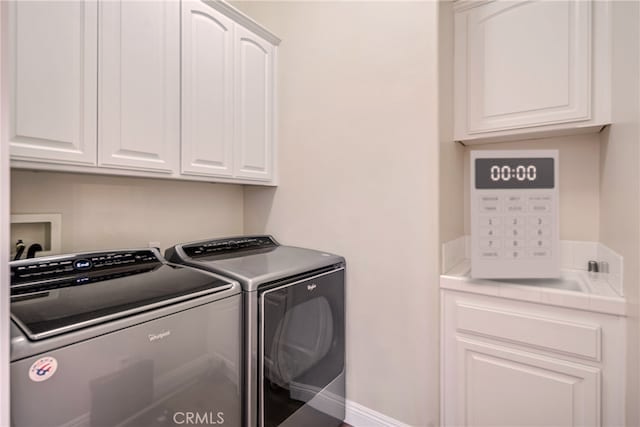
0,00
